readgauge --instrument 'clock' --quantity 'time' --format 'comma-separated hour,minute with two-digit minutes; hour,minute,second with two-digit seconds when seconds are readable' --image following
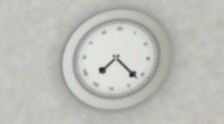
7,22
